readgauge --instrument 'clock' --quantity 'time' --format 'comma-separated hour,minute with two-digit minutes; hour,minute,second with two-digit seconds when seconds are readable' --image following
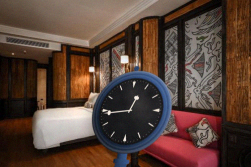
12,44
